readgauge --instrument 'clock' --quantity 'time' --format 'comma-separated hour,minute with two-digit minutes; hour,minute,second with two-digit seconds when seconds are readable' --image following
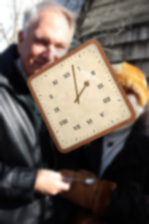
2,03
